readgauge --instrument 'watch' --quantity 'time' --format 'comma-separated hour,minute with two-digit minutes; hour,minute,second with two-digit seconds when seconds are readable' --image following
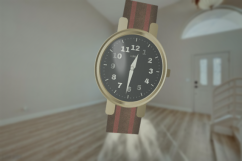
12,31
